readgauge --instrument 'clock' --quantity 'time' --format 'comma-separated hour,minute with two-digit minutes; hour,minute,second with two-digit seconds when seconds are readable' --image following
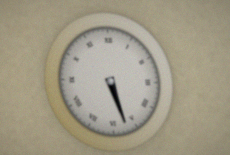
5,27
